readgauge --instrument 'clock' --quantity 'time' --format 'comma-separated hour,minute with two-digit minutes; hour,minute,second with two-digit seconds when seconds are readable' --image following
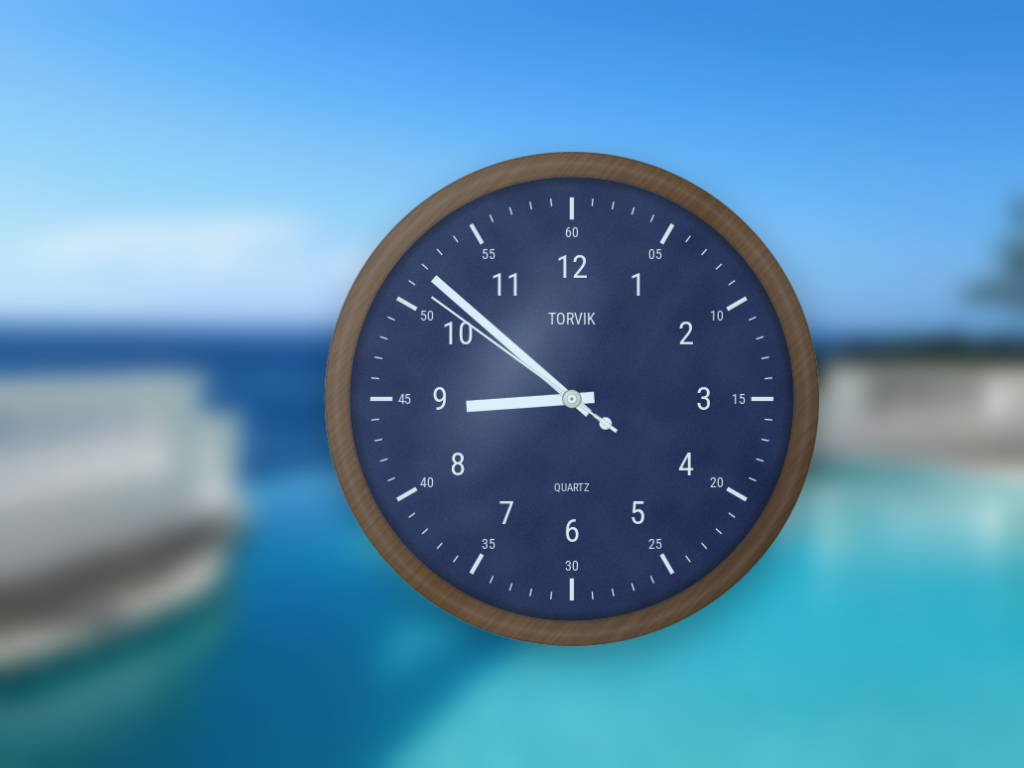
8,51,51
